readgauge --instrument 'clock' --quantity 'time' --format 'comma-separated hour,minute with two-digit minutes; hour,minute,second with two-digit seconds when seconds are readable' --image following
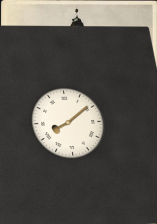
8,09
